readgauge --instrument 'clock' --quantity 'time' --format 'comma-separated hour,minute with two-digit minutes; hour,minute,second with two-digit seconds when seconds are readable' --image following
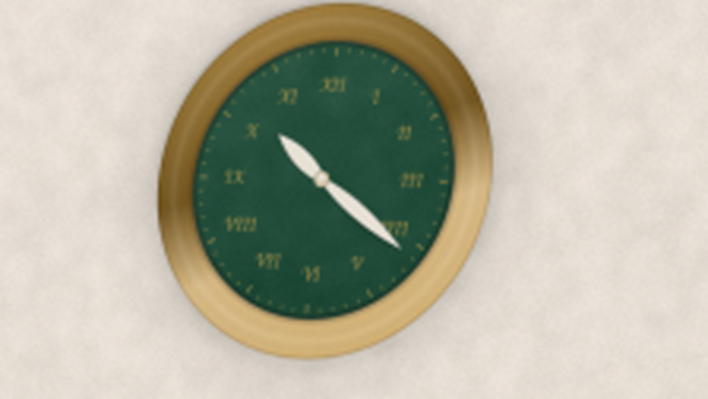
10,21
